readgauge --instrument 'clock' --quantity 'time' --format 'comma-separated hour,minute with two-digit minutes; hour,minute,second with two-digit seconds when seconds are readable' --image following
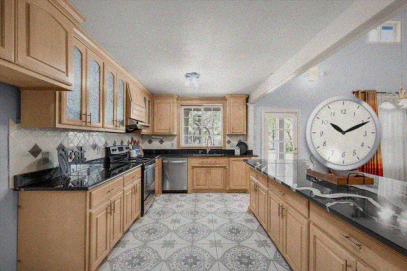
10,11
